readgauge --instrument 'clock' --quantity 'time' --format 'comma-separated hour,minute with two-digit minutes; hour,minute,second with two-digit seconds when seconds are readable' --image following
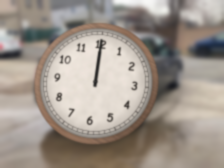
12,00
